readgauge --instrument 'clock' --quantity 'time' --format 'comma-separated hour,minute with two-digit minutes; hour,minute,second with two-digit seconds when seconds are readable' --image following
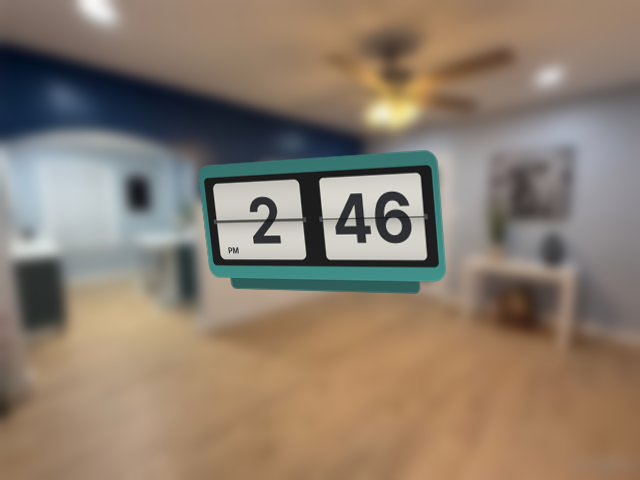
2,46
